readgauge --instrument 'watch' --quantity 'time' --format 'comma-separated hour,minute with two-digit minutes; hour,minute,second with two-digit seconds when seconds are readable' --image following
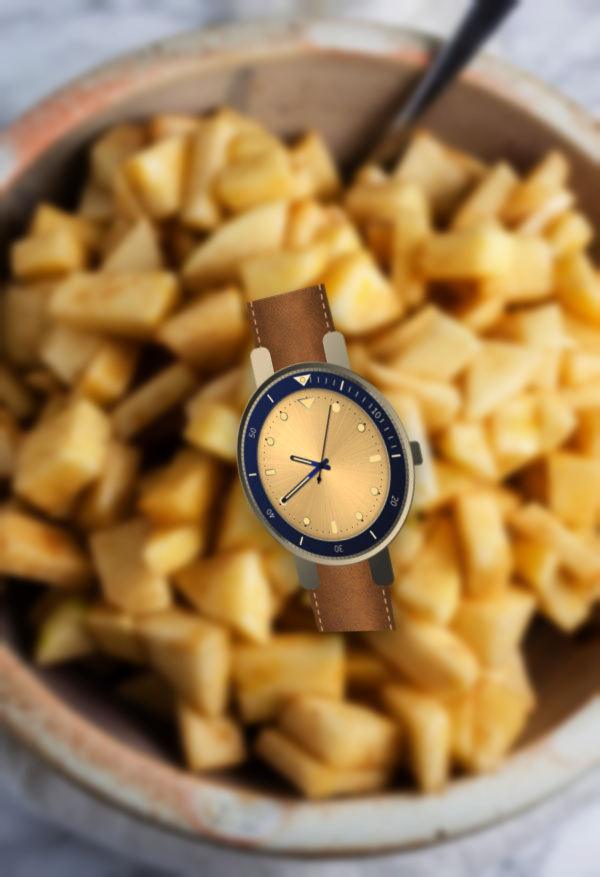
9,40,04
